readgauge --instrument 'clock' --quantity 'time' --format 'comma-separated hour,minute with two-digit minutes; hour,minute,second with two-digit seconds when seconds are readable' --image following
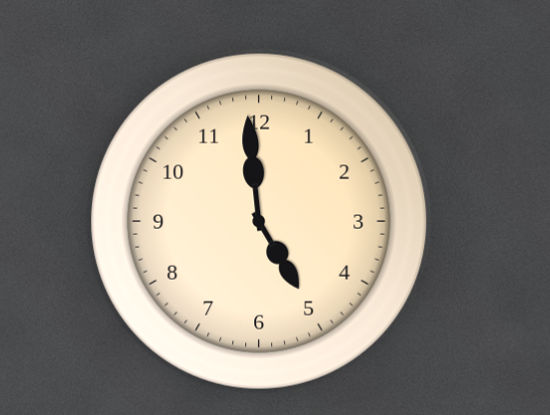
4,59
